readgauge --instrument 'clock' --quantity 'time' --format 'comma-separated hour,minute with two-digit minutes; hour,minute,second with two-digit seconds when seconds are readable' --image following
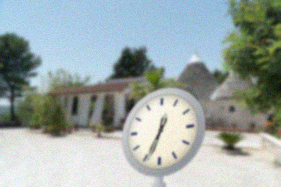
12,34
